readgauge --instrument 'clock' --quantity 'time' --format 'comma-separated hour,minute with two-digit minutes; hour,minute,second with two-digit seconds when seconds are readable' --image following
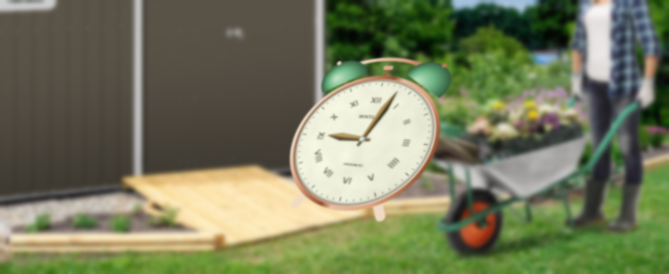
9,03
